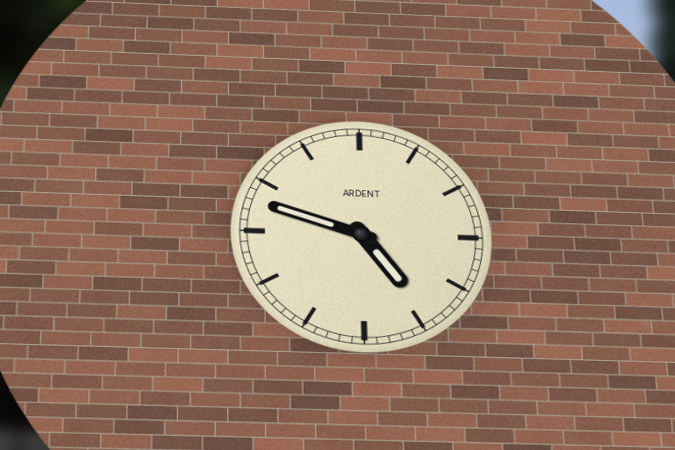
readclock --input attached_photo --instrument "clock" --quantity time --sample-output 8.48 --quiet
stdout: 4.48
